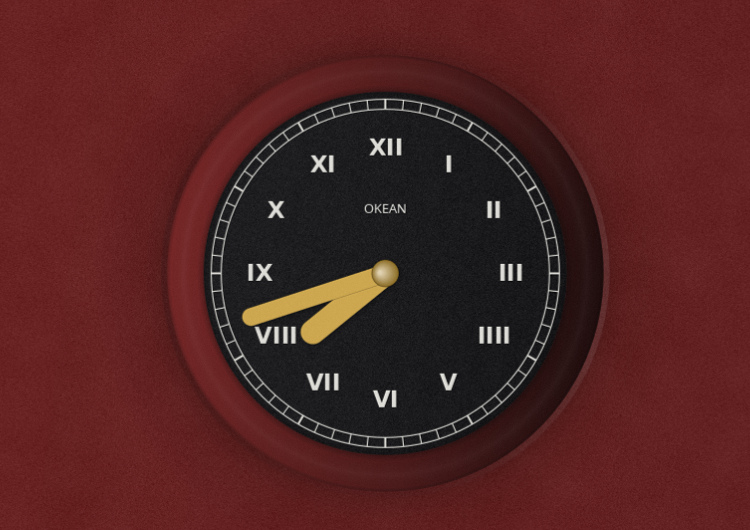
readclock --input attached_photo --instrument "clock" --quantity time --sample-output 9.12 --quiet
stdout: 7.42
